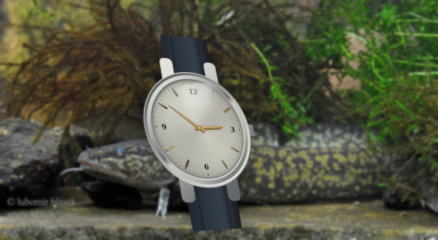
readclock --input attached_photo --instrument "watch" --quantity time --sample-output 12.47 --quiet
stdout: 2.51
